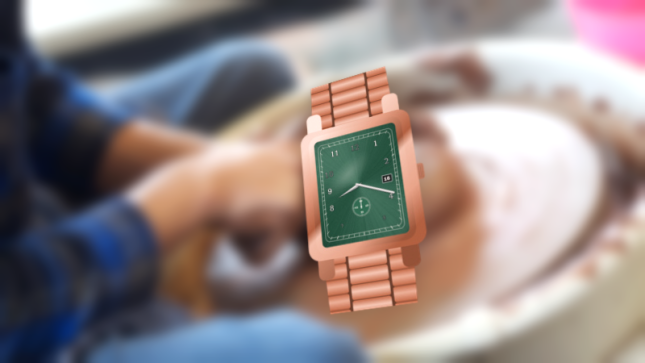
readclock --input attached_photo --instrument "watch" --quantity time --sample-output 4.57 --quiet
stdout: 8.19
